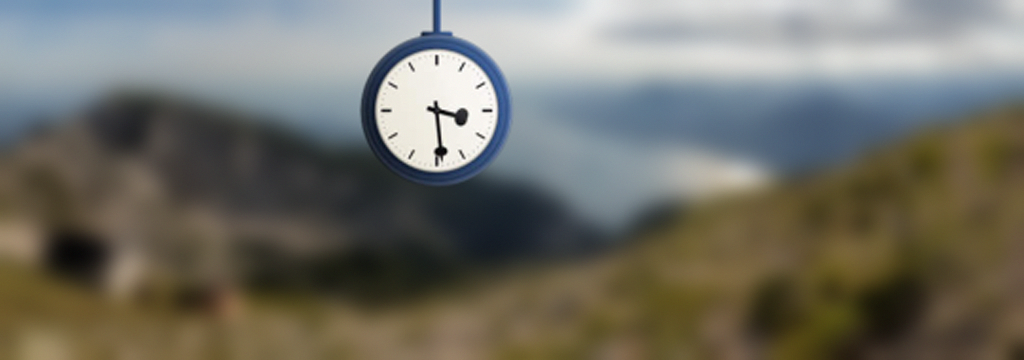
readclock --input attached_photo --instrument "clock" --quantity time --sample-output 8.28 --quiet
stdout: 3.29
